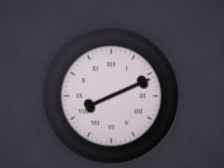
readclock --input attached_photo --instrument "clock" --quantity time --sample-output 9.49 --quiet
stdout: 8.11
